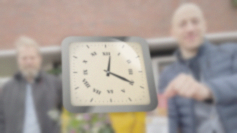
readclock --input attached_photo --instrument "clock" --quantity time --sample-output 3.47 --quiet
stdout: 12.20
